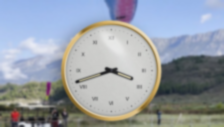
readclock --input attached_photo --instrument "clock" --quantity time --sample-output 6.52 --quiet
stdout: 3.42
